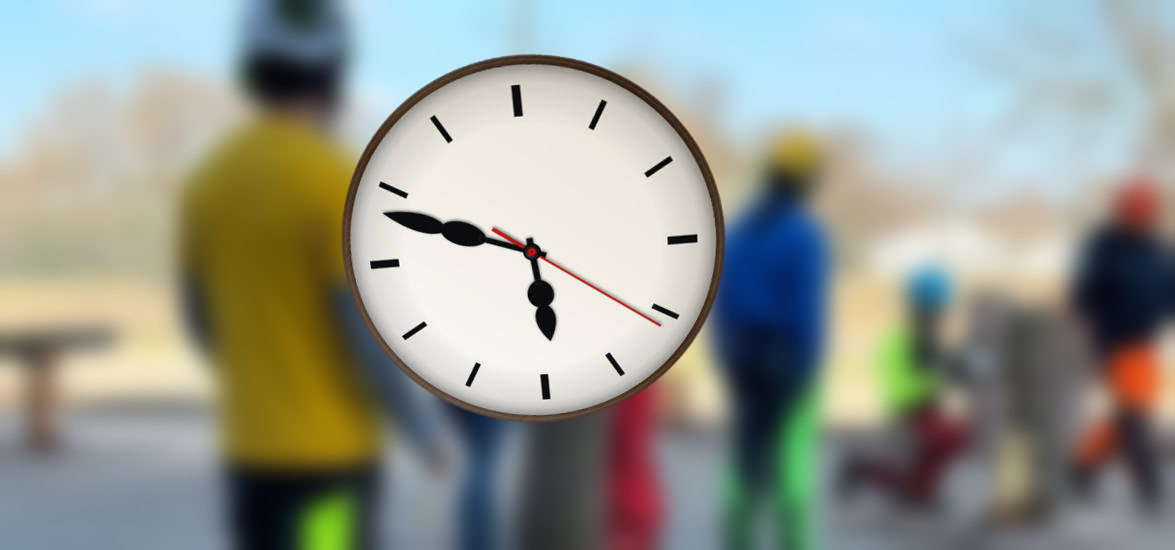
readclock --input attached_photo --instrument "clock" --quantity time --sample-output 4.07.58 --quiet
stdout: 5.48.21
